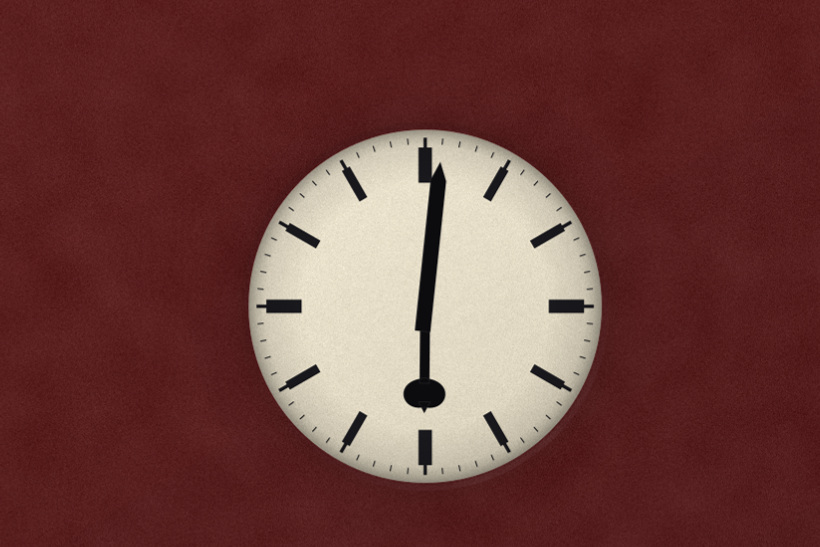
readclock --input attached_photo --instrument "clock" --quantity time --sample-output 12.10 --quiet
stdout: 6.01
